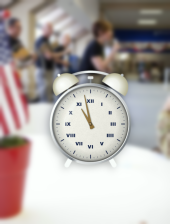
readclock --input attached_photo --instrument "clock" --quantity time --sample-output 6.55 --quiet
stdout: 10.58
